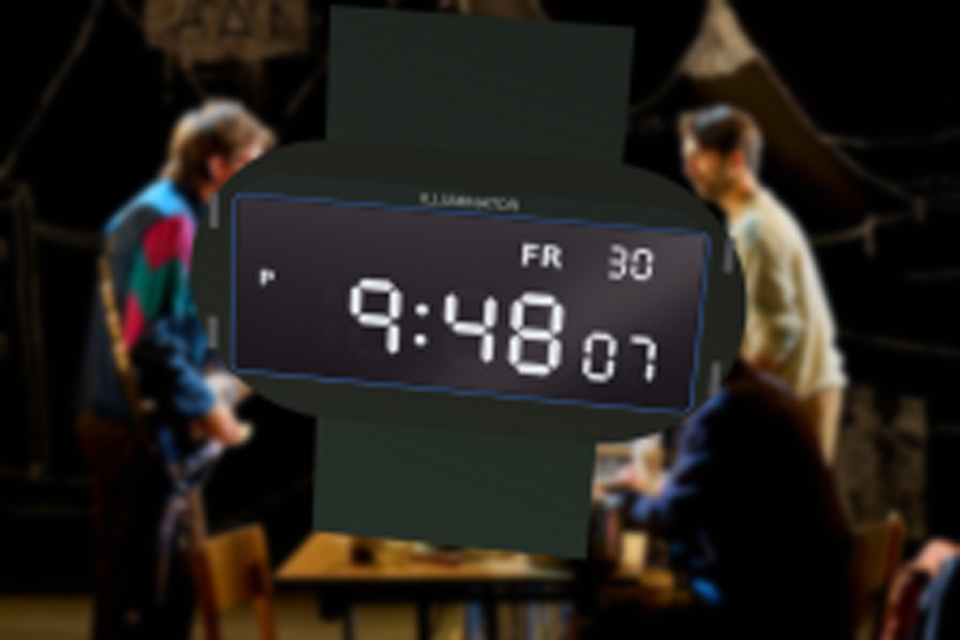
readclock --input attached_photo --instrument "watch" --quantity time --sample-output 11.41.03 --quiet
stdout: 9.48.07
